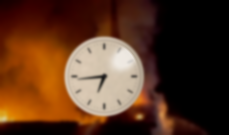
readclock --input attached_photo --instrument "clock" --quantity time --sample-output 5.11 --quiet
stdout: 6.44
